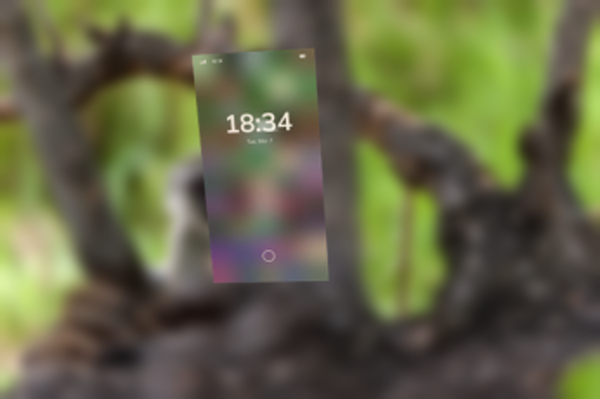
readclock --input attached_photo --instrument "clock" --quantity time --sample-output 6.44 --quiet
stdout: 18.34
